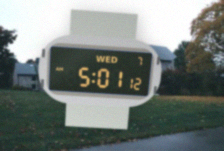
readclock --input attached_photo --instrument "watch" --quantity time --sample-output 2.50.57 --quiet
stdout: 5.01.12
